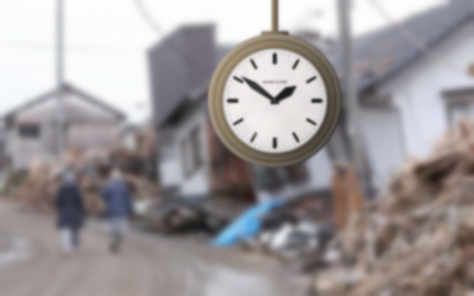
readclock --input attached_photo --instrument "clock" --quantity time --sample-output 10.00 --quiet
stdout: 1.51
